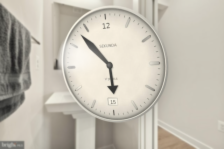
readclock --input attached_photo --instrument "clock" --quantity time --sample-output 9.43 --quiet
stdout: 5.53
